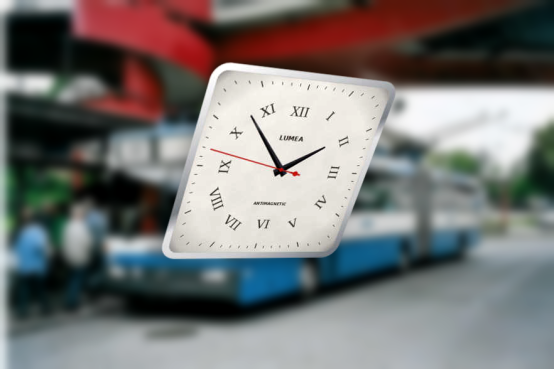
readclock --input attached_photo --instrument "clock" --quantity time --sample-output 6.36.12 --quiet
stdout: 1.52.47
